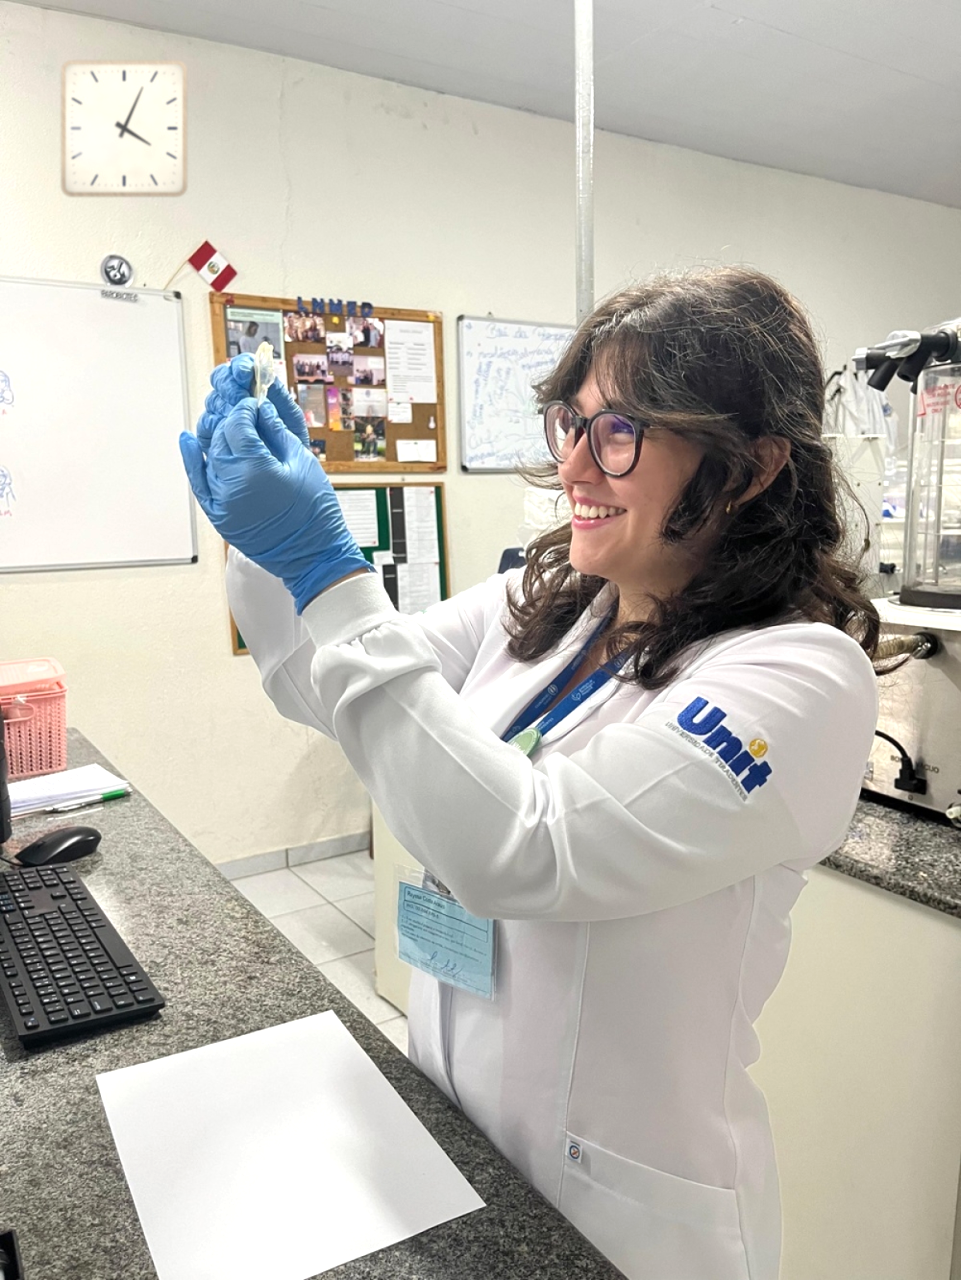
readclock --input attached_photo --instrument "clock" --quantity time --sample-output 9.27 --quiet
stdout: 4.04
